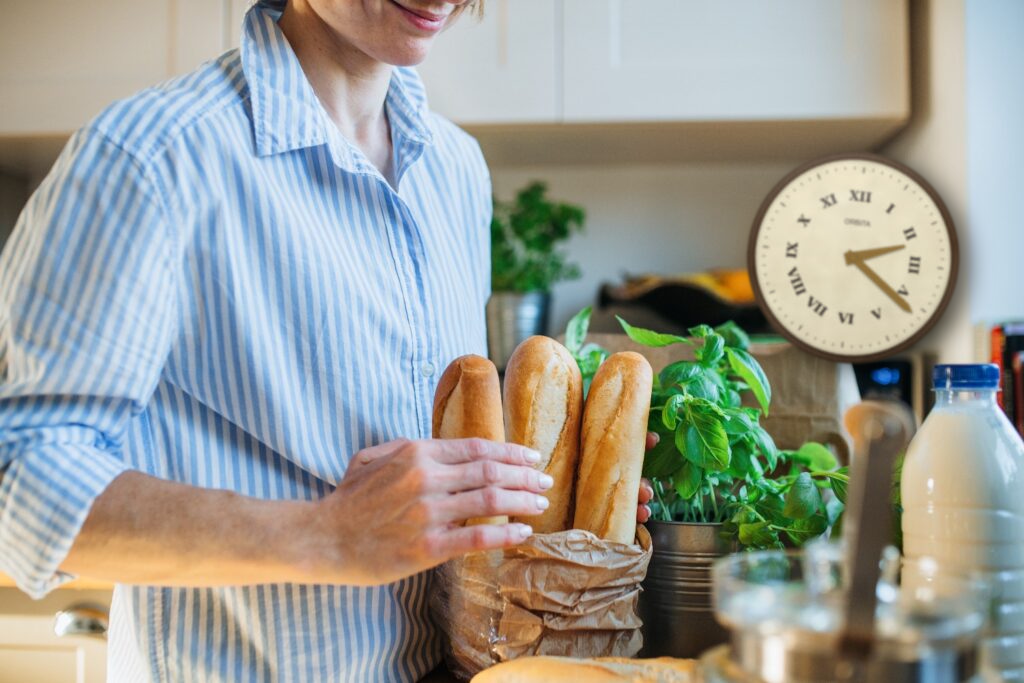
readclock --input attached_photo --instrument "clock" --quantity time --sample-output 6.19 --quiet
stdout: 2.21
